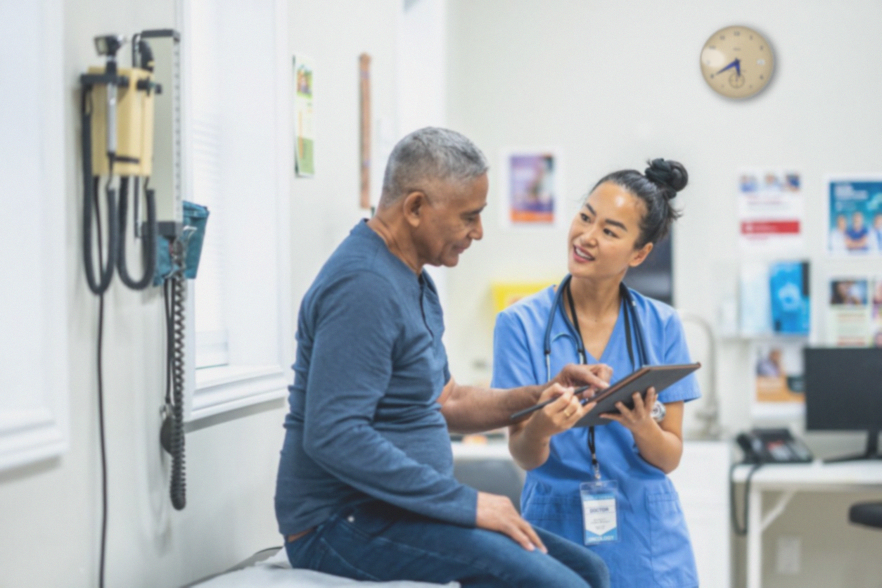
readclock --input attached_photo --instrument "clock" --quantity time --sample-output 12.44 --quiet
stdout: 5.40
